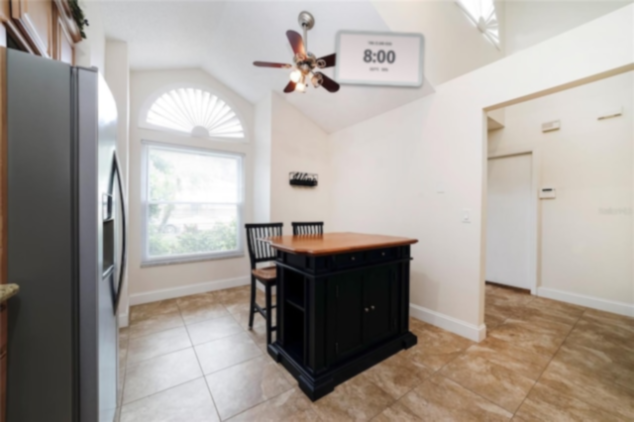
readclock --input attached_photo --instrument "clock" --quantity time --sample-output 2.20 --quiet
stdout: 8.00
